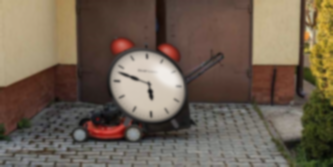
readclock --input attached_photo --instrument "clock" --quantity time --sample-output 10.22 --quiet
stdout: 5.48
